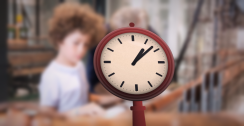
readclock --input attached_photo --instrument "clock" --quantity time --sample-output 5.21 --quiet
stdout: 1.08
